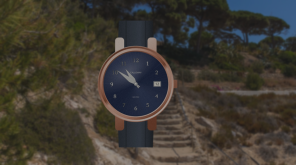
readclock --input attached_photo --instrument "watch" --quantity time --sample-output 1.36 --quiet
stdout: 10.51
